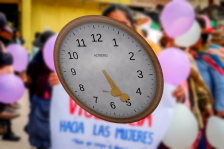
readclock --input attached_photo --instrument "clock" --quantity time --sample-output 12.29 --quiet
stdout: 5.25
